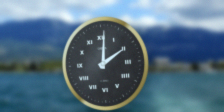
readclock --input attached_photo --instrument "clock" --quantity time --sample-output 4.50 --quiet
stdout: 2.01
